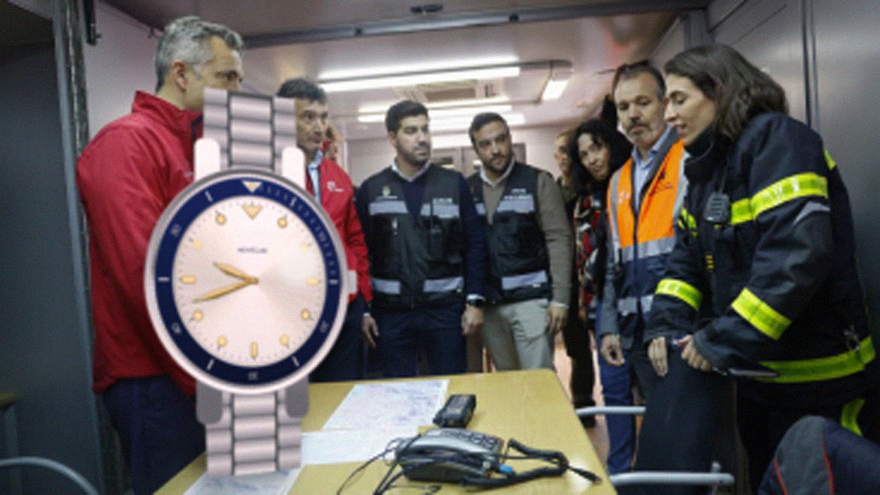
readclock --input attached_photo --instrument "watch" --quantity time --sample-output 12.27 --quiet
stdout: 9.42
